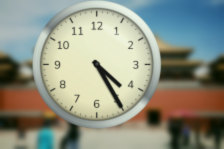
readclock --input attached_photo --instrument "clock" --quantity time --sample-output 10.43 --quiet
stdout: 4.25
